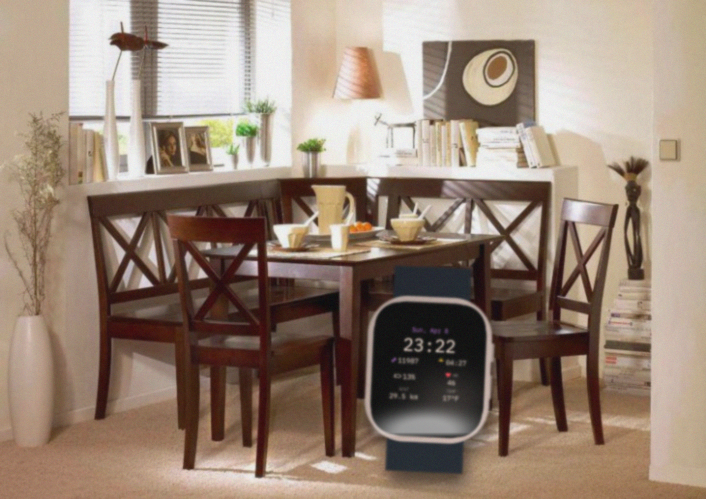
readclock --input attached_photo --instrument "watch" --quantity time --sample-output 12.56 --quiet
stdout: 23.22
